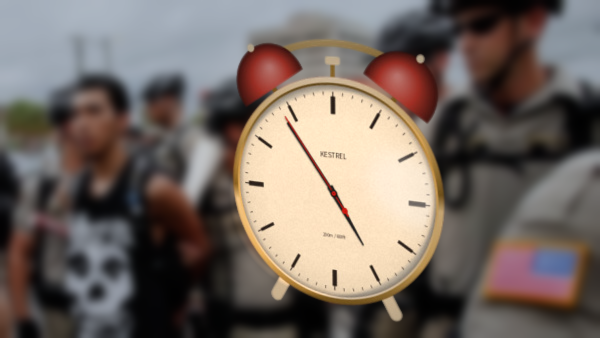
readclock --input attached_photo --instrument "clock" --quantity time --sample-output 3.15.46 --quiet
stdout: 4.53.54
